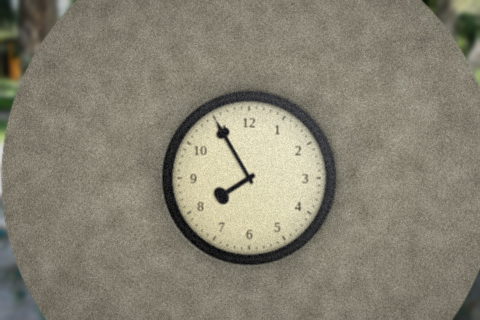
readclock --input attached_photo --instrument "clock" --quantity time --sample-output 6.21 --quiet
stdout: 7.55
